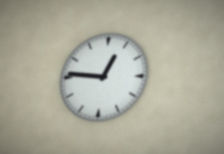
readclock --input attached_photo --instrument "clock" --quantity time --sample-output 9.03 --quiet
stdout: 12.46
